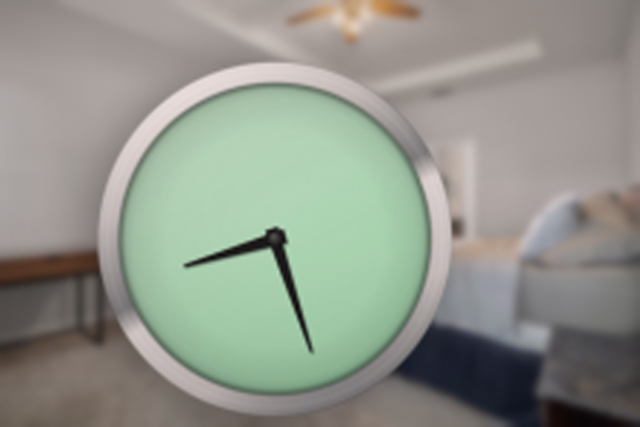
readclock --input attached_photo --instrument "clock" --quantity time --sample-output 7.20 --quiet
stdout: 8.27
